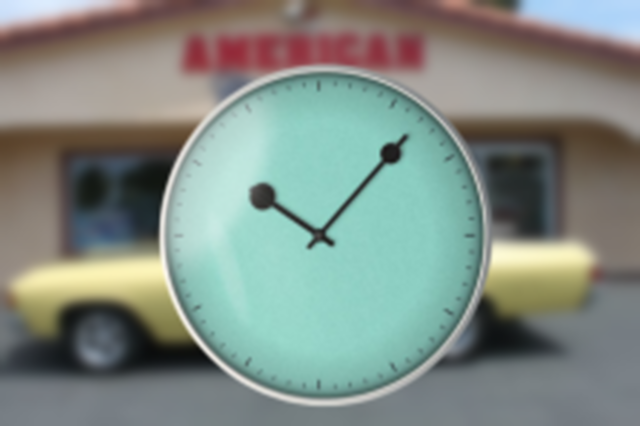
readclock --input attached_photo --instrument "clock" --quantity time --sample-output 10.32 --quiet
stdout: 10.07
